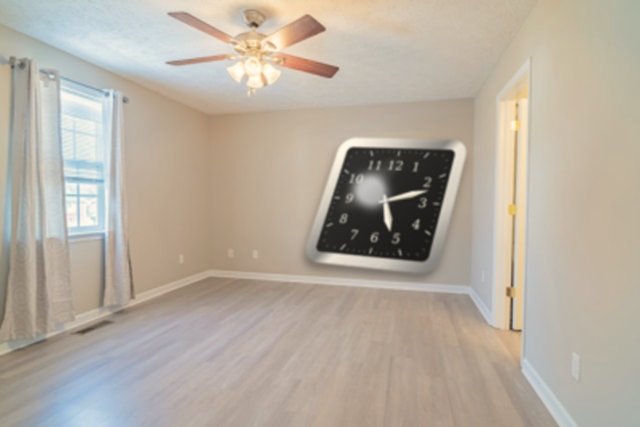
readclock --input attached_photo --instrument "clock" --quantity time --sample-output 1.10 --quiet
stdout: 5.12
